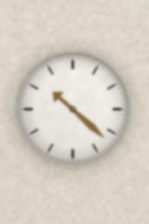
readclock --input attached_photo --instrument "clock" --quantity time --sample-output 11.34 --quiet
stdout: 10.22
